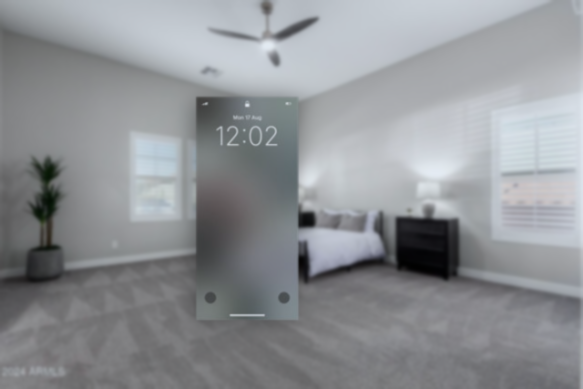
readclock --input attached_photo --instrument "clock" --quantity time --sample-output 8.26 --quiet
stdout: 12.02
